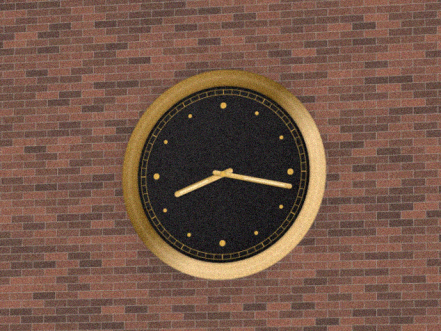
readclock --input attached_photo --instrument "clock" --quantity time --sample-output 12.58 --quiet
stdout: 8.17
